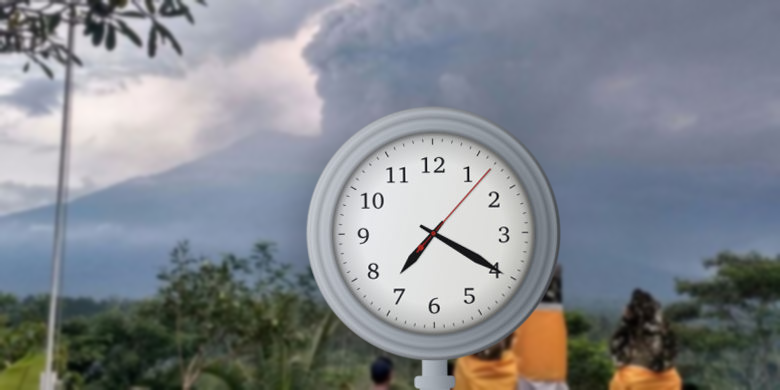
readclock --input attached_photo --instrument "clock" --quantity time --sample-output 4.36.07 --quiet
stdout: 7.20.07
